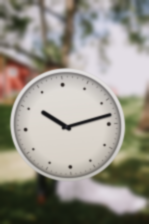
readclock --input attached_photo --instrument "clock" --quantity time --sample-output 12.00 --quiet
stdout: 10.13
